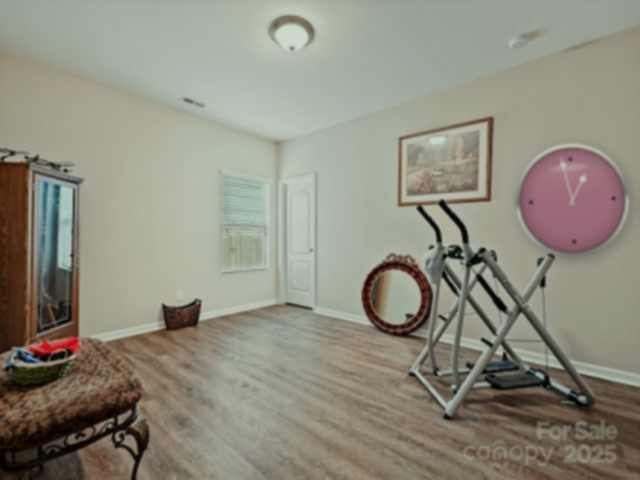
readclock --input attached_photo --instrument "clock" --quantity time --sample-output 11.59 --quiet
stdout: 12.58
